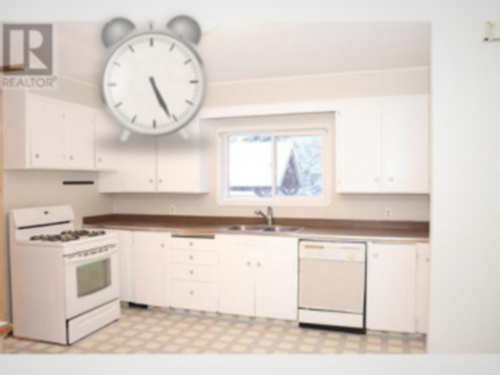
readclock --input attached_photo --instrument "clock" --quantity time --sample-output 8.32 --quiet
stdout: 5.26
